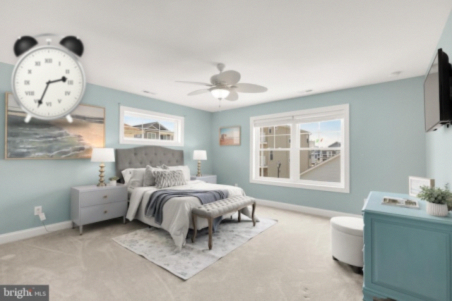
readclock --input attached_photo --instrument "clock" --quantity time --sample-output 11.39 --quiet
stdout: 2.34
